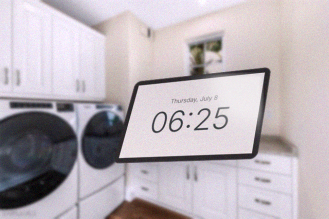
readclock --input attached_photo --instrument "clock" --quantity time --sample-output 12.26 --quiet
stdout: 6.25
